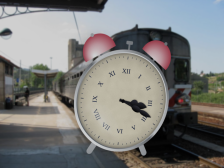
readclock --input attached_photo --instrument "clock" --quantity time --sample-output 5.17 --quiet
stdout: 3.19
